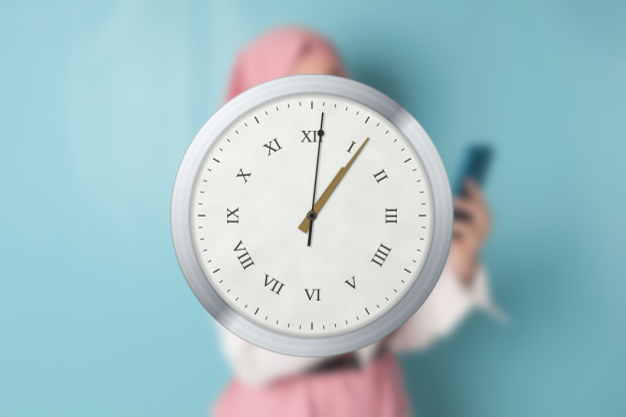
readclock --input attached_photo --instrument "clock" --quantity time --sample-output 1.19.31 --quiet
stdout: 1.06.01
